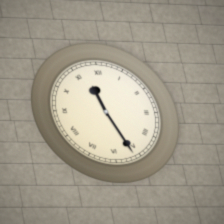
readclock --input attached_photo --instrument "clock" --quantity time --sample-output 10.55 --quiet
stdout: 11.26
